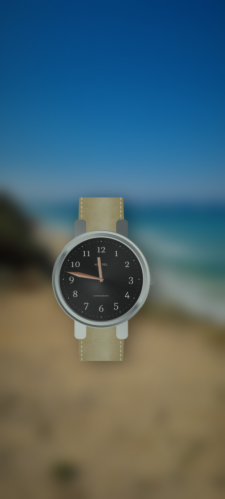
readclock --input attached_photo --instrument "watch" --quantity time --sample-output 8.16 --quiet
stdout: 11.47
